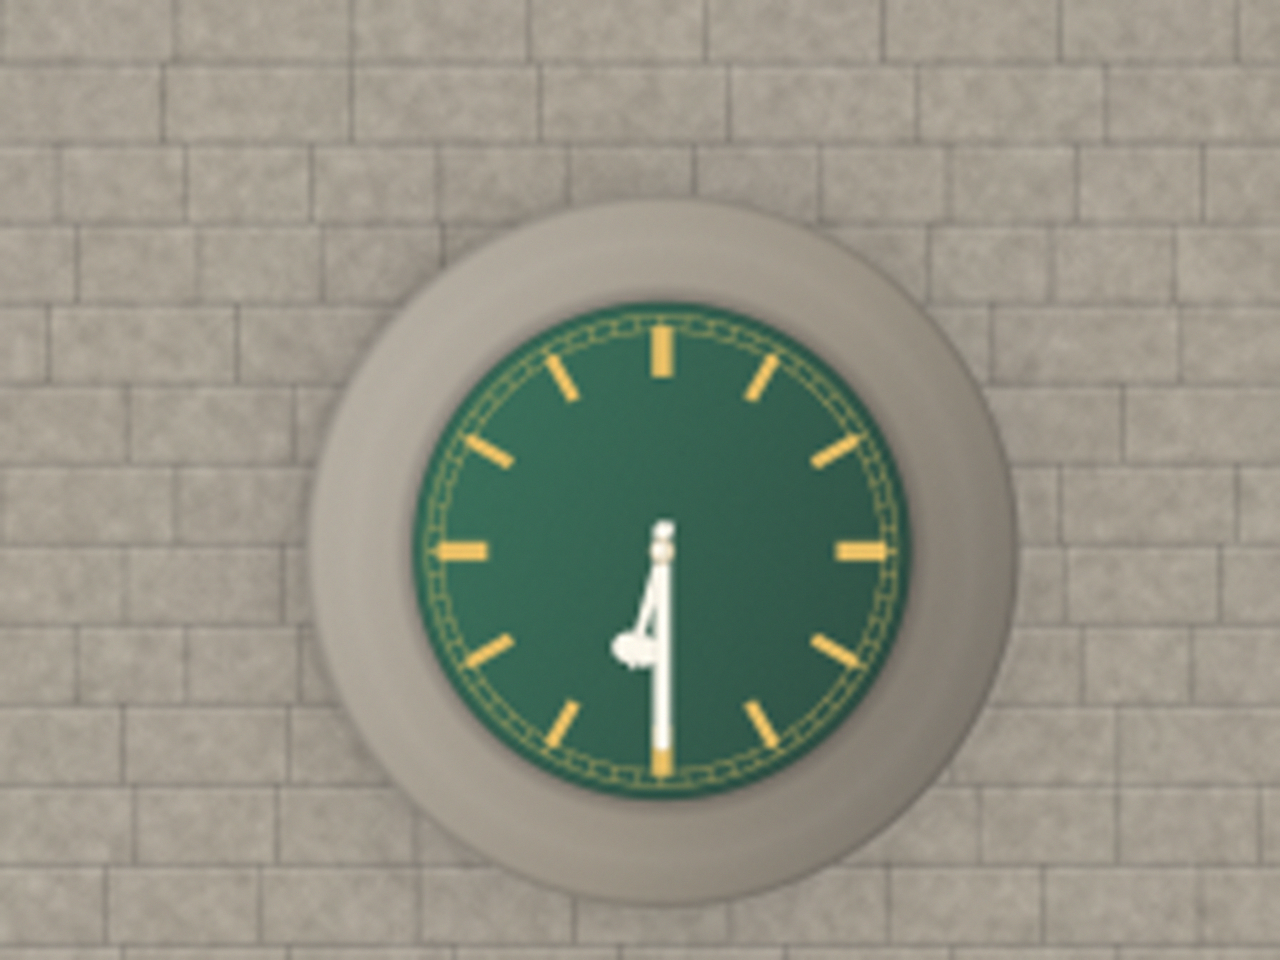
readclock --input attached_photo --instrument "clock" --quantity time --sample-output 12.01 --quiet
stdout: 6.30
